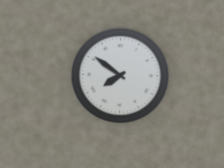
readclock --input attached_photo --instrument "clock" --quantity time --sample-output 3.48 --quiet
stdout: 7.51
